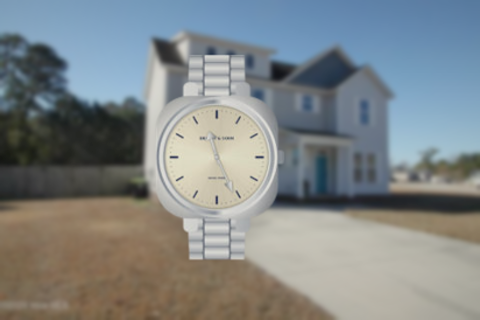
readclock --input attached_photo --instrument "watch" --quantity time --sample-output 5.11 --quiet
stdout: 11.26
